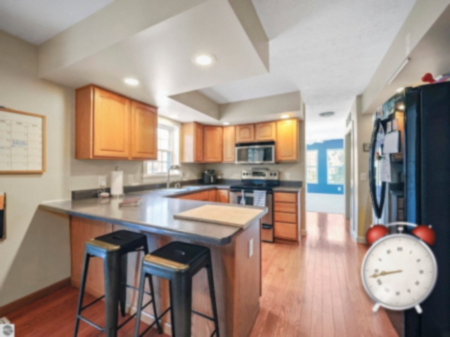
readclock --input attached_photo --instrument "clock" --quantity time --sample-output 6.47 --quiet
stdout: 8.43
